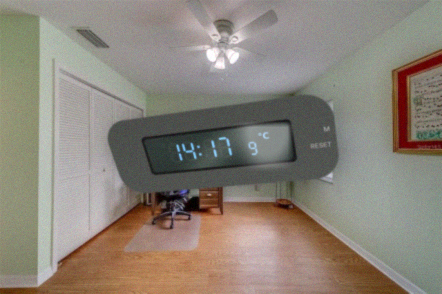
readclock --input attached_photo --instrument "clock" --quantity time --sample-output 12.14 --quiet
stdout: 14.17
